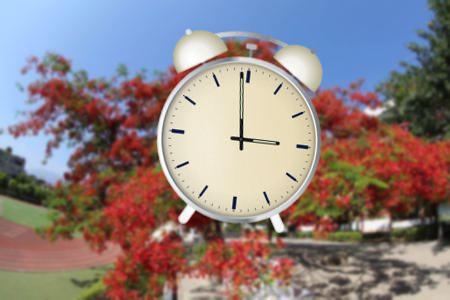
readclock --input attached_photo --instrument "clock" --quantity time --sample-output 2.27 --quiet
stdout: 2.59
